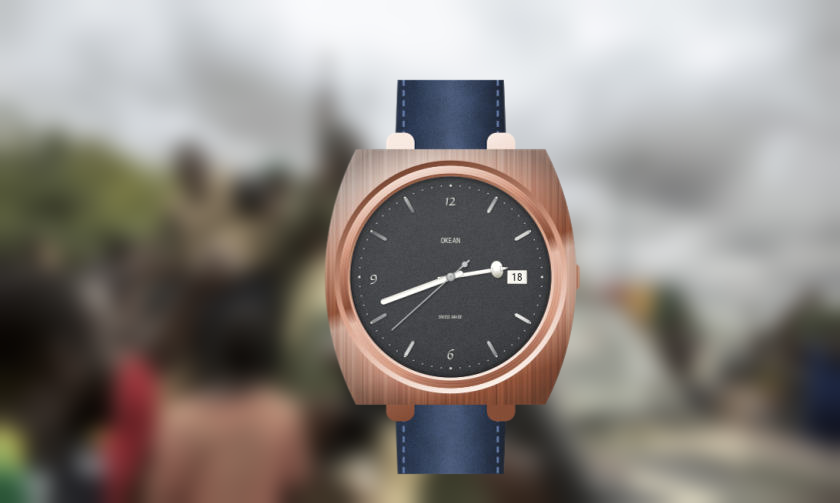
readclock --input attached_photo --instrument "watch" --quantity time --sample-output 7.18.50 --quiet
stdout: 2.41.38
